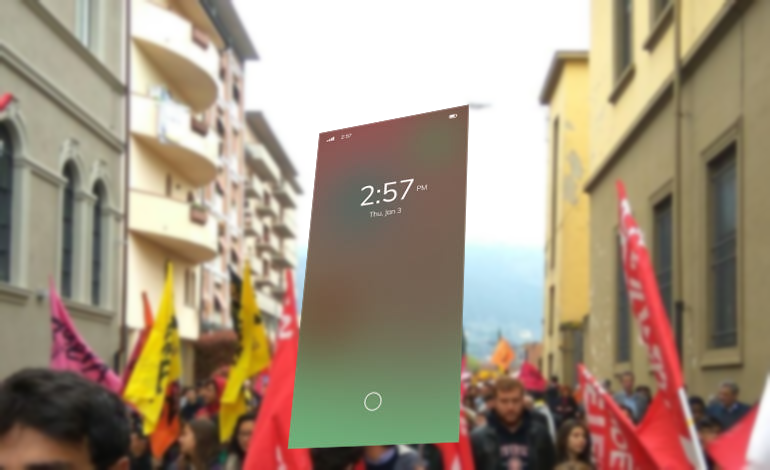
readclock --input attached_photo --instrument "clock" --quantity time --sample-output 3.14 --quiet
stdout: 2.57
